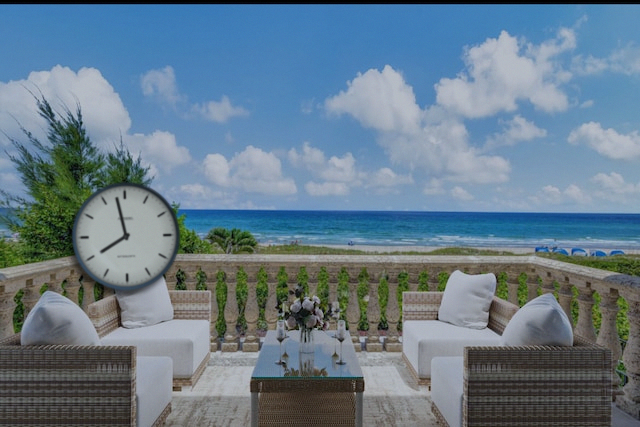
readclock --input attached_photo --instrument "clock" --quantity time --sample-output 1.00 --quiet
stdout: 7.58
